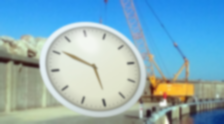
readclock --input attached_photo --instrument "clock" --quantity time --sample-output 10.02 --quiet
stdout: 5.51
